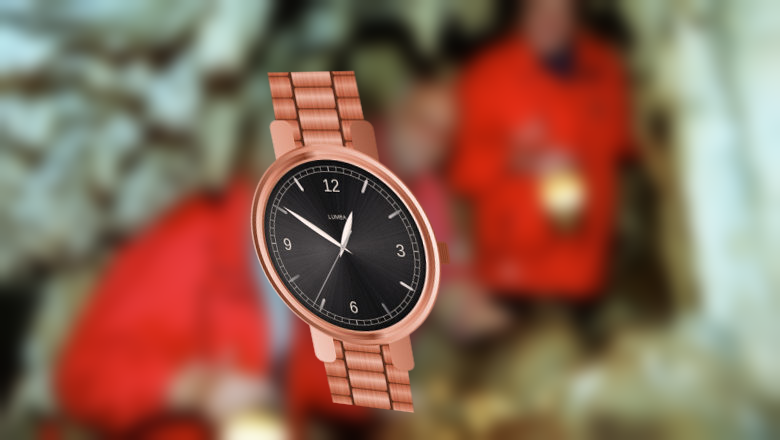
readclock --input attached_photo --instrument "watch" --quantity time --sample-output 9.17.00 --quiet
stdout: 12.50.36
